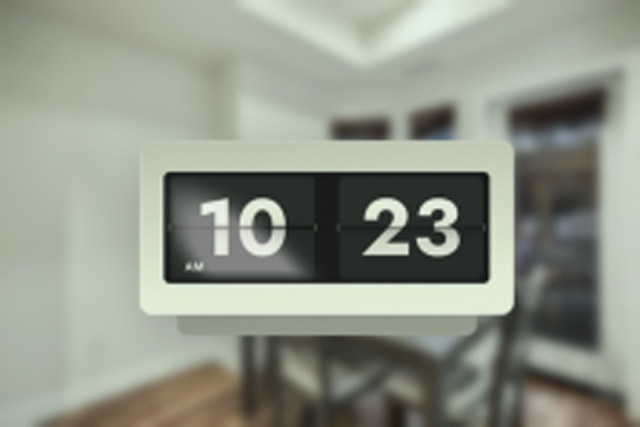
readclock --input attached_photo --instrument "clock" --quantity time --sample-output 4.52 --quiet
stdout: 10.23
